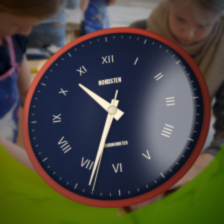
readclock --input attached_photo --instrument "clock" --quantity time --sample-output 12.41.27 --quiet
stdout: 10.33.33
